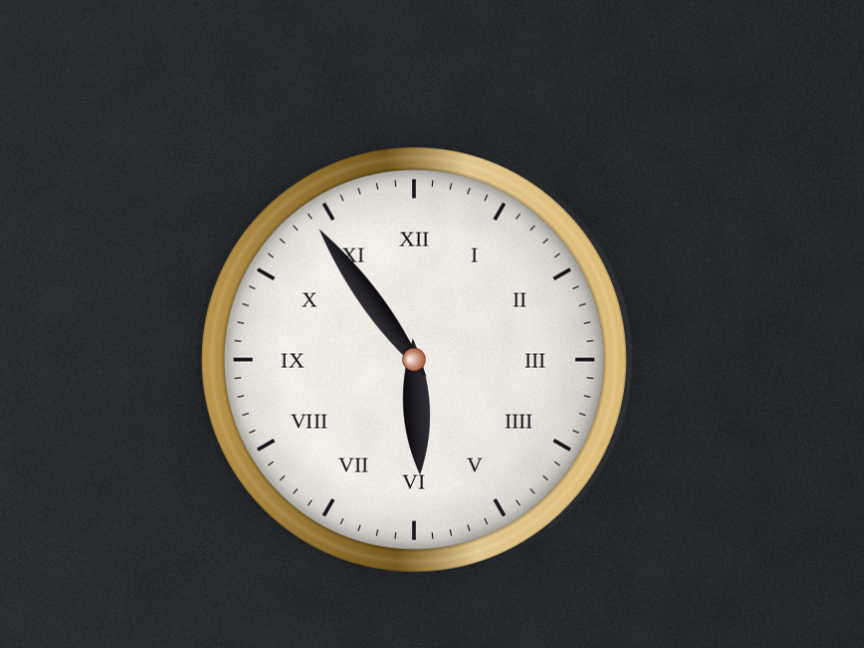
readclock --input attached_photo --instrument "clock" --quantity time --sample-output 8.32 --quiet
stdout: 5.54
